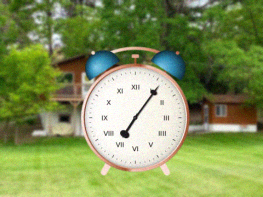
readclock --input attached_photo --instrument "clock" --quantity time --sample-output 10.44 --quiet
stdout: 7.06
